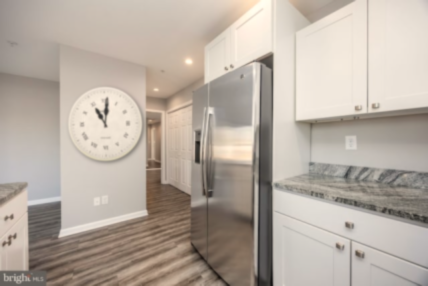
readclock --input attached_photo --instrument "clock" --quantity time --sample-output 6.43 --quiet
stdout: 11.01
